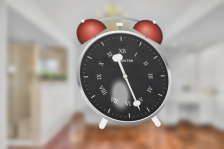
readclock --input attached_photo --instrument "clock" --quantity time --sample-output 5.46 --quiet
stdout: 11.27
